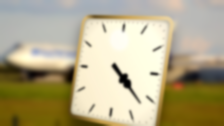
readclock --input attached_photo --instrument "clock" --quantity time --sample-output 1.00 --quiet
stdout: 4.22
